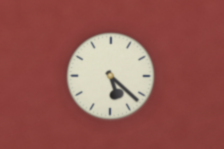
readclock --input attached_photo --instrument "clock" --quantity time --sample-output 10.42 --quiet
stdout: 5.22
